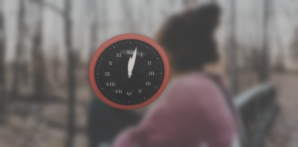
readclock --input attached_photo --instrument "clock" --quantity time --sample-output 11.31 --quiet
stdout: 12.02
